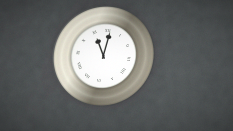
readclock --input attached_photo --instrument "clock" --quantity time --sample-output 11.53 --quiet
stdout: 11.01
